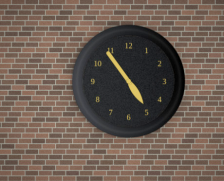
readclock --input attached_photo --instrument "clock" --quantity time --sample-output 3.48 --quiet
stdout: 4.54
